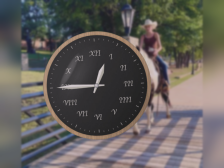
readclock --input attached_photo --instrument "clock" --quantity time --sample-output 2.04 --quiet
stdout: 12.45
